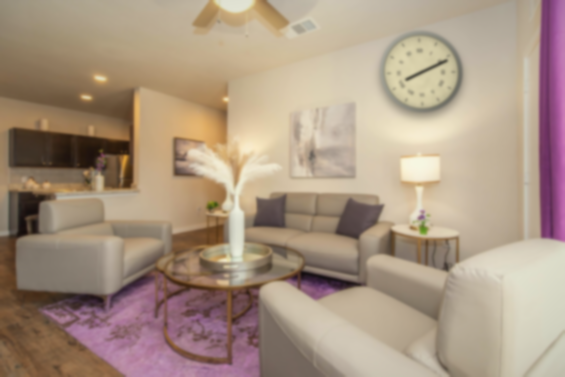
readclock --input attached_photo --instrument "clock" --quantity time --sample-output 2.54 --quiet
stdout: 8.11
